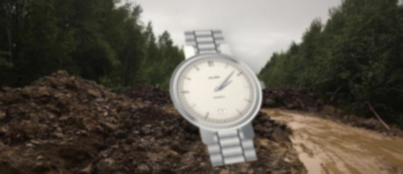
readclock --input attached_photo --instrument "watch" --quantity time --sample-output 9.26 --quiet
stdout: 2.08
